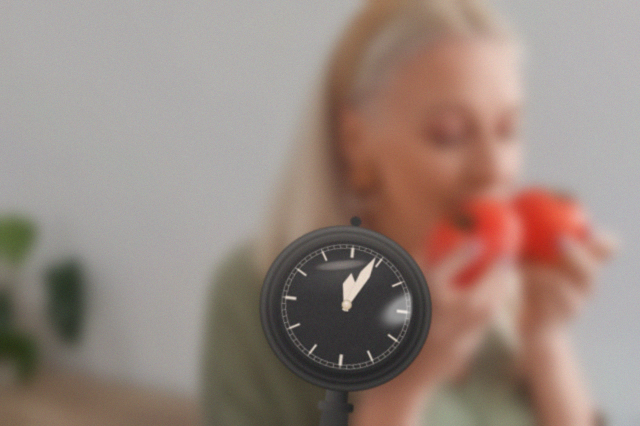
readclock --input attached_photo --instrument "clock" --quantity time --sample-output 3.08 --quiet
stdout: 12.04
